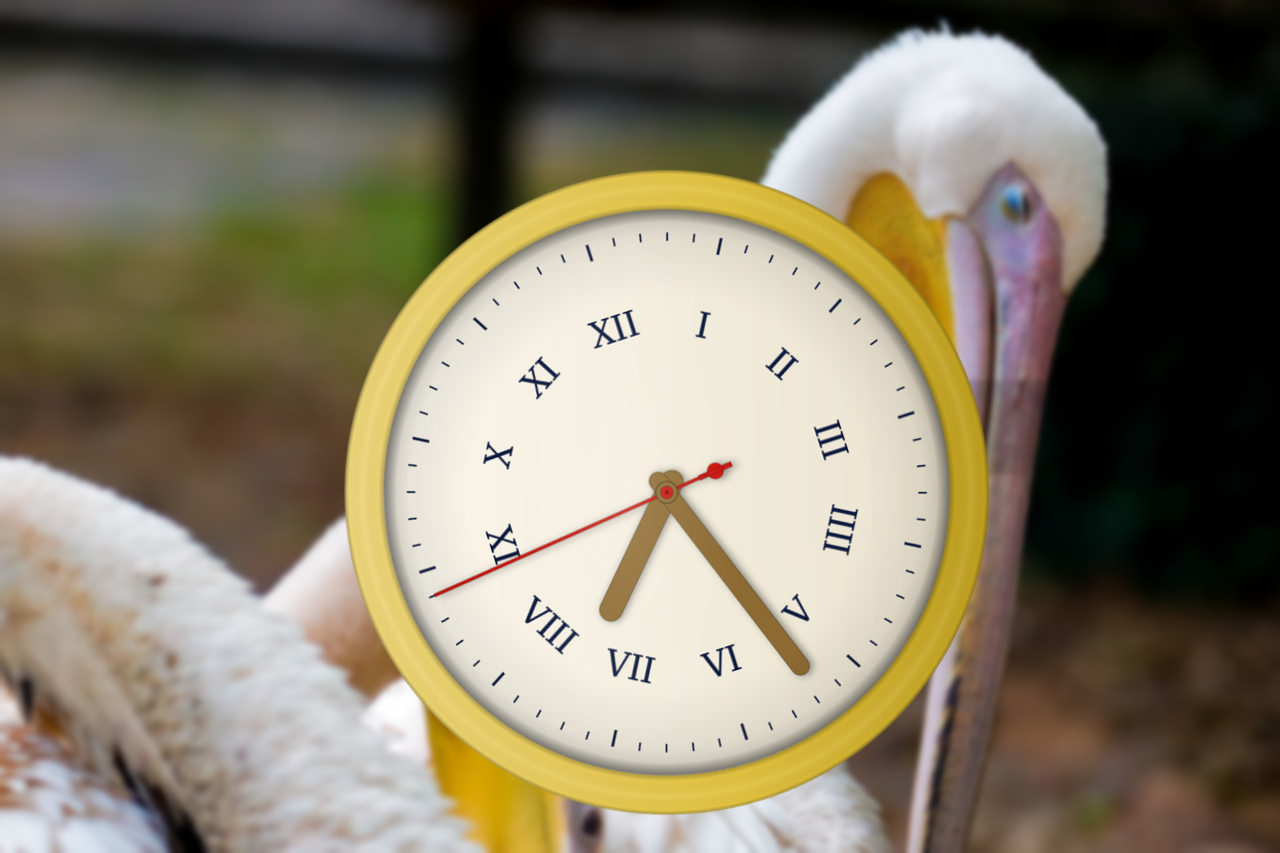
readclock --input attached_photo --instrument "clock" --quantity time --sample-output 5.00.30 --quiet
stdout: 7.26.44
